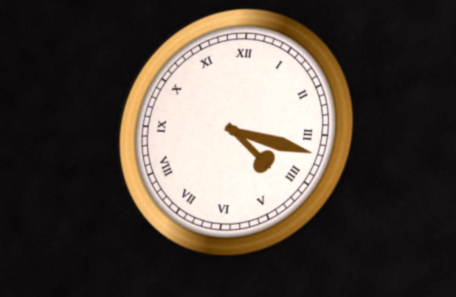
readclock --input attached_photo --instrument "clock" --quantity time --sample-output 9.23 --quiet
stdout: 4.17
